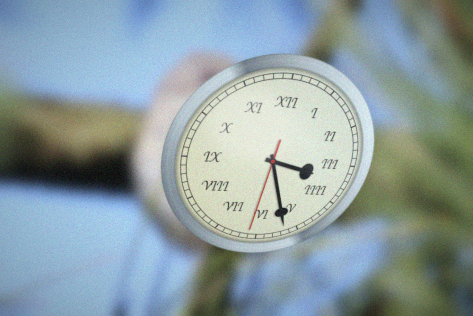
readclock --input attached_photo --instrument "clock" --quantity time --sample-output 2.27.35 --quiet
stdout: 3.26.31
